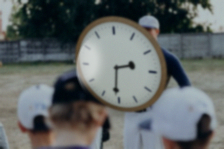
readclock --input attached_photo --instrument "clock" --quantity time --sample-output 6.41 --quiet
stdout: 2.31
